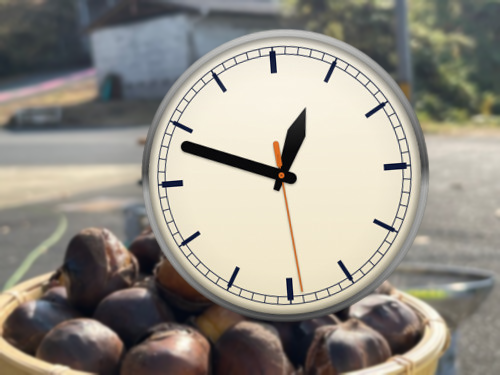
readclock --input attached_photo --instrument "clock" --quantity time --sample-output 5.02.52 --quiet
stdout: 12.48.29
